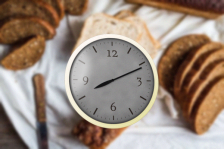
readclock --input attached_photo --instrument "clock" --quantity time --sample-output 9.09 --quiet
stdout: 8.11
